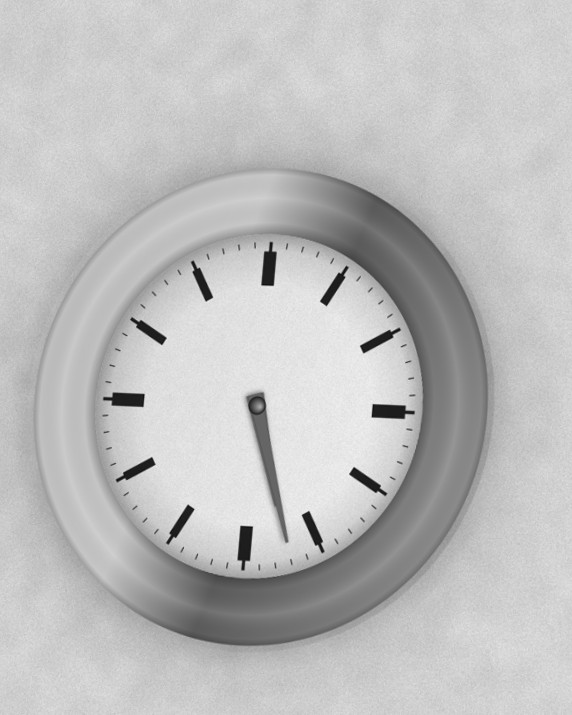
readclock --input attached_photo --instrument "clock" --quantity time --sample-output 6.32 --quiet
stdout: 5.27
